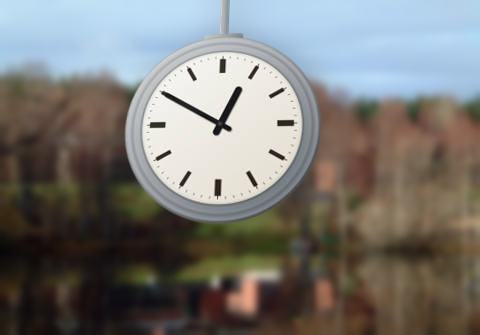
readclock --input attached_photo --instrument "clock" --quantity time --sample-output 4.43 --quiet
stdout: 12.50
